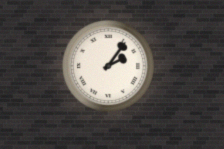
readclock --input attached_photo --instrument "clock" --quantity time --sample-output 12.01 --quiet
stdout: 2.06
